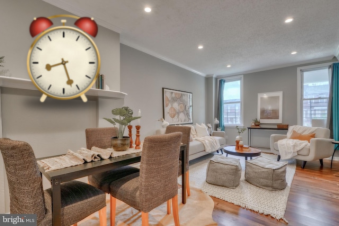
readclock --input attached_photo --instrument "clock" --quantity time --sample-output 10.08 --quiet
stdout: 8.27
